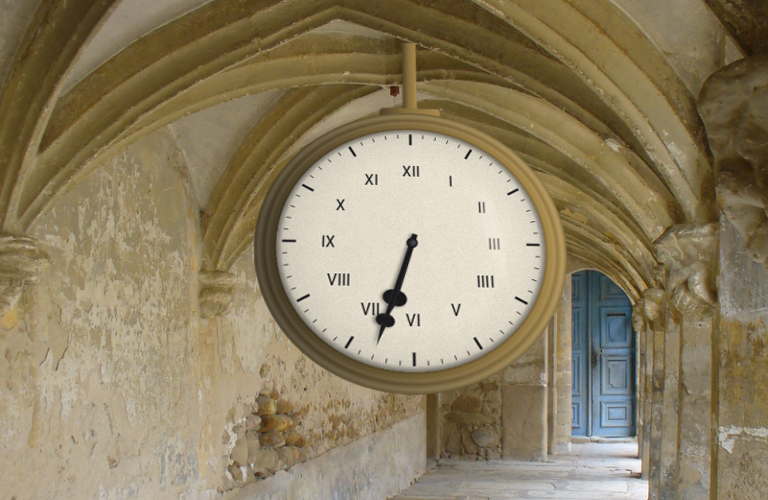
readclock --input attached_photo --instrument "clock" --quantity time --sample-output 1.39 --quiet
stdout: 6.33
